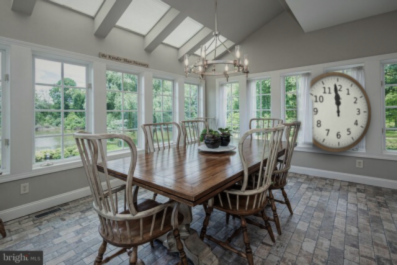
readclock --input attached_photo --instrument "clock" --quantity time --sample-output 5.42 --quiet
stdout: 11.59
